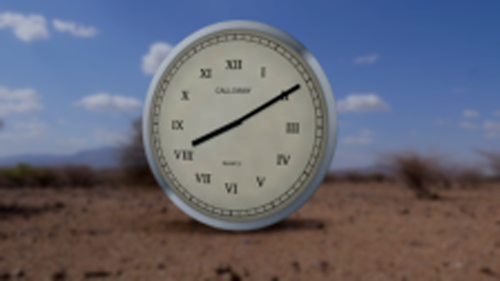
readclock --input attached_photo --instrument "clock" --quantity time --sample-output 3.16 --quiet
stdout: 8.10
